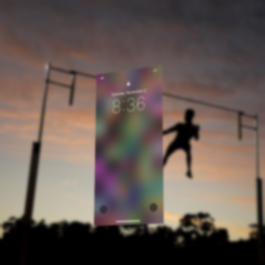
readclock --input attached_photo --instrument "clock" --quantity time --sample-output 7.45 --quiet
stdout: 8.36
